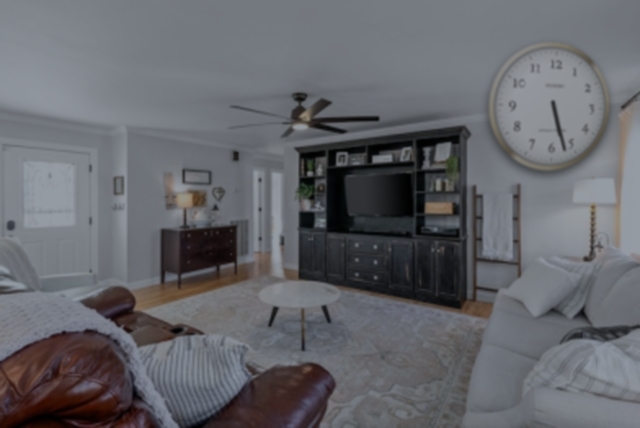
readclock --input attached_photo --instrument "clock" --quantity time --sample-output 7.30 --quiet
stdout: 5.27
